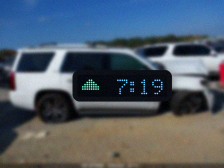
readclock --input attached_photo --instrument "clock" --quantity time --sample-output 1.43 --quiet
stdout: 7.19
